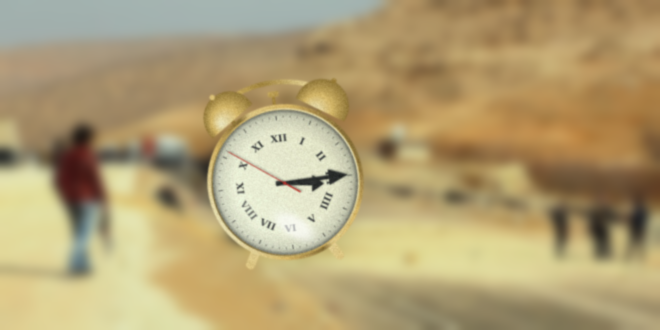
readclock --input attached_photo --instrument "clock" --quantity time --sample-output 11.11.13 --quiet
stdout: 3.14.51
